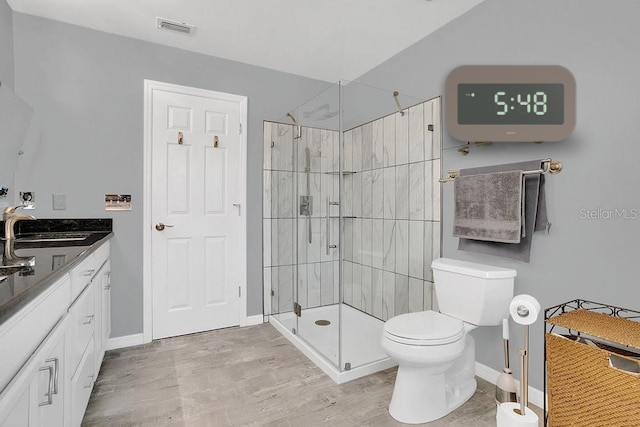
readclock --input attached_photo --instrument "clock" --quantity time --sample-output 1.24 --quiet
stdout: 5.48
